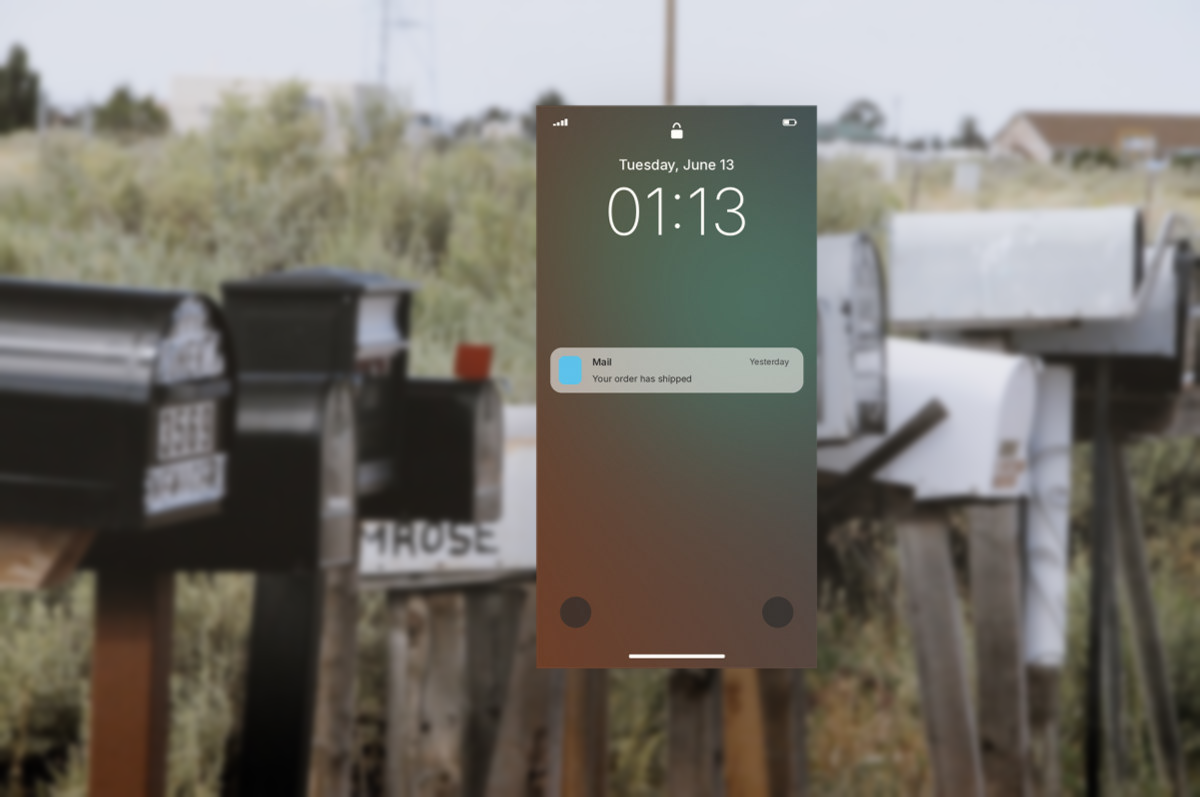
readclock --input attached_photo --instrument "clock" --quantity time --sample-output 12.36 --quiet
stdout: 1.13
